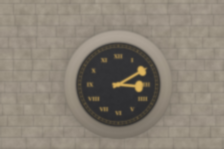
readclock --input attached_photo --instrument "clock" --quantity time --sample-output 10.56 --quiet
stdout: 3.10
